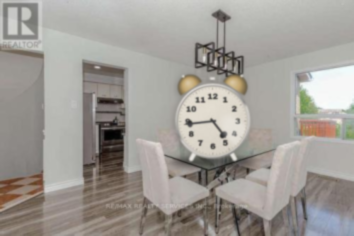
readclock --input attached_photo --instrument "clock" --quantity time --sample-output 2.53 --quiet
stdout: 4.44
